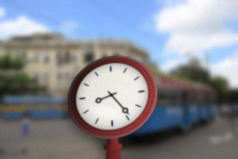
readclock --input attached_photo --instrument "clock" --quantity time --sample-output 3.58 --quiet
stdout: 8.24
